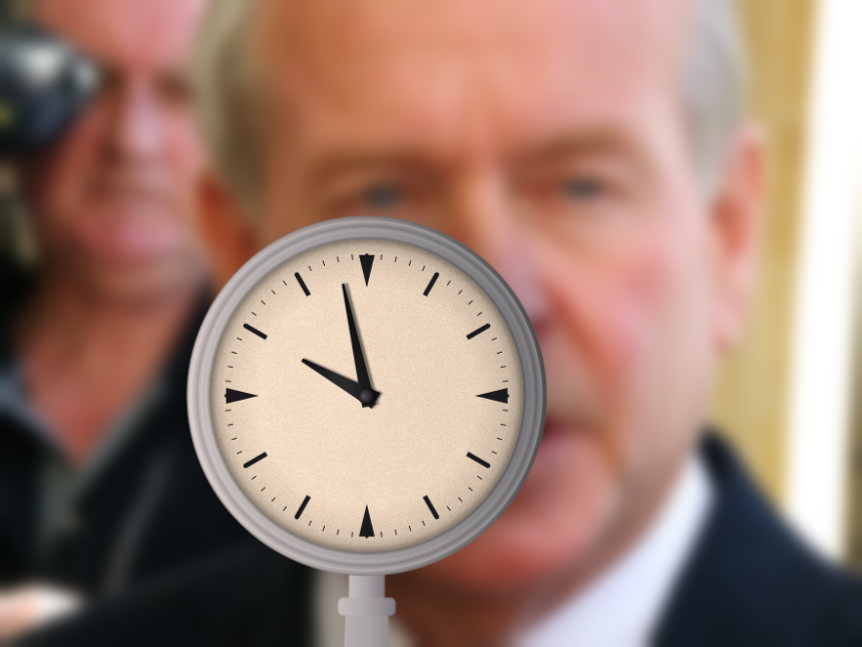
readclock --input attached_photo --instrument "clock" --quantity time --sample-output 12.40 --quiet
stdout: 9.58
